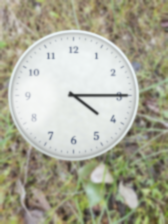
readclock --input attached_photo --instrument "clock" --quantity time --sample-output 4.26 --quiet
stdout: 4.15
